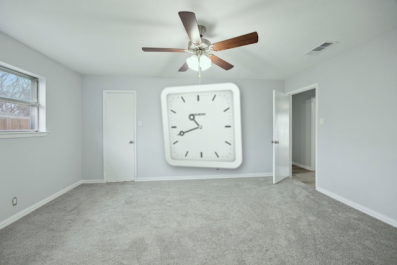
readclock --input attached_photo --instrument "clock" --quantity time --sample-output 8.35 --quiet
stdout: 10.42
